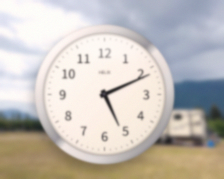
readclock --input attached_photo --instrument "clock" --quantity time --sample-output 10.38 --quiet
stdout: 5.11
